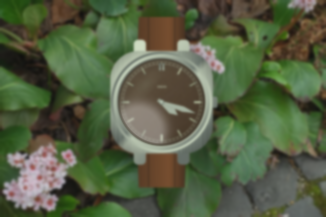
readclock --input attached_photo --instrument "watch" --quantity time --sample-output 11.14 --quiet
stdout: 4.18
